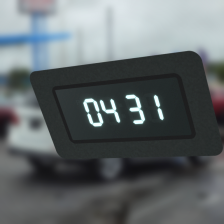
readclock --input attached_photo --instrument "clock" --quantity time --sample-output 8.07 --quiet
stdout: 4.31
